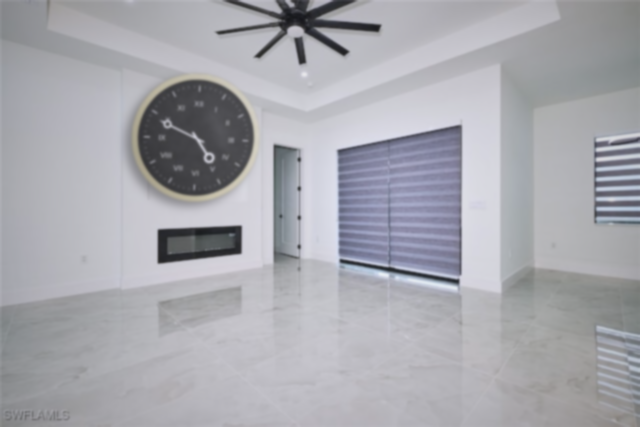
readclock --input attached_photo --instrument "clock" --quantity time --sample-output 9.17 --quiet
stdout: 4.49
